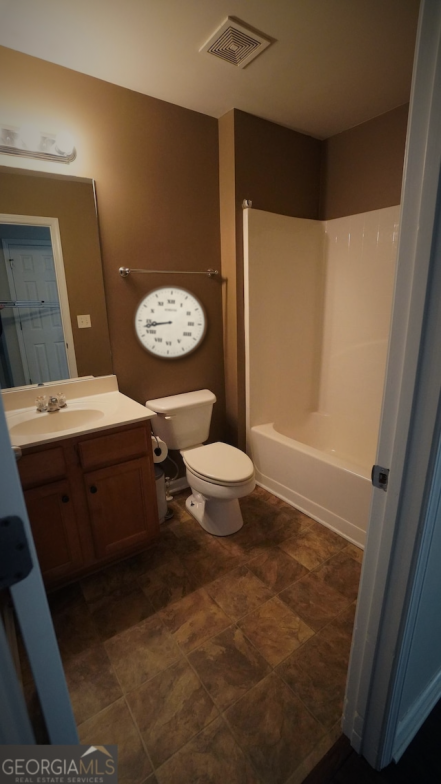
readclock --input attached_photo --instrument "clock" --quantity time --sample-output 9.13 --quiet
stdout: 8.43
